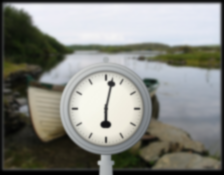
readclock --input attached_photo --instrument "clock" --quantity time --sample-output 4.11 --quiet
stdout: 6.02
